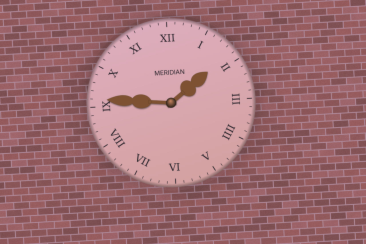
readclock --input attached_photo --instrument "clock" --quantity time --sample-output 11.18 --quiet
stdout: 1.46
